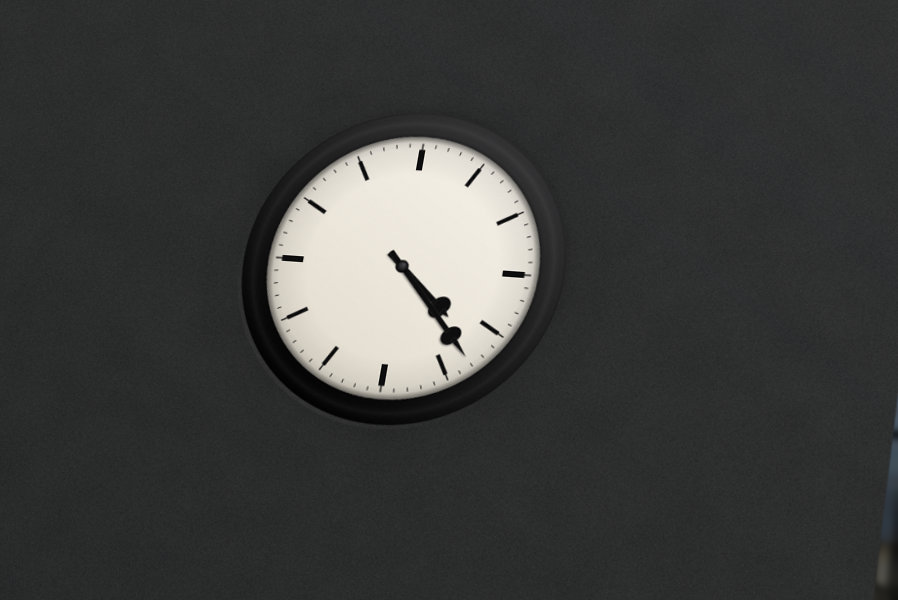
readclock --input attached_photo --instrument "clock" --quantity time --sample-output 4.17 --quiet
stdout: 4.23
